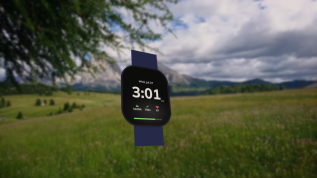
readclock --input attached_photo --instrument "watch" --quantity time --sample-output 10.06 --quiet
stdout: 3.01
